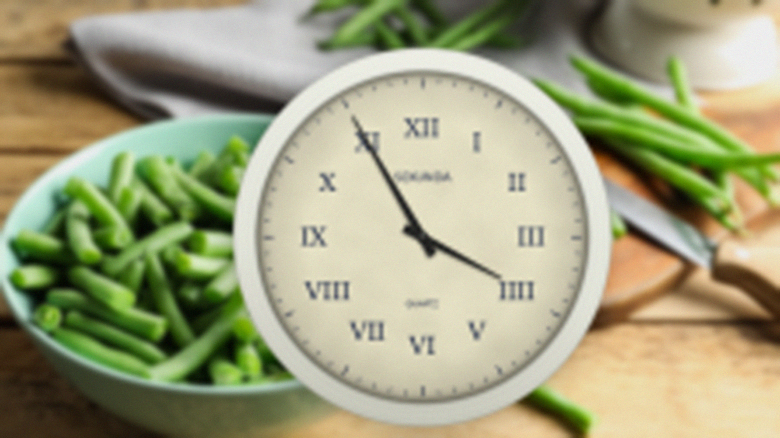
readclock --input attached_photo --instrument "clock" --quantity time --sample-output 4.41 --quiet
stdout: 3.55
